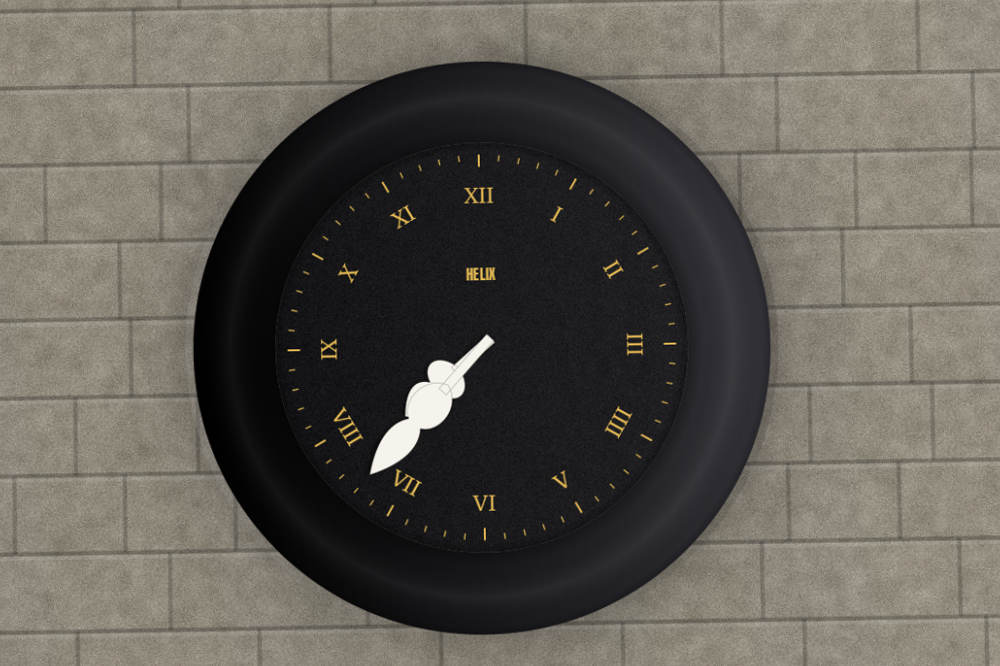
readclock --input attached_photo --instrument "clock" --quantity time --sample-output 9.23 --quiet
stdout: 7.37
